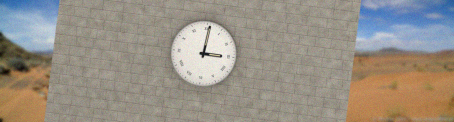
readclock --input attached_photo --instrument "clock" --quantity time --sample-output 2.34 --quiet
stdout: 3.01
